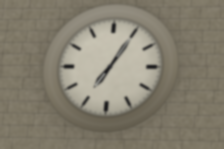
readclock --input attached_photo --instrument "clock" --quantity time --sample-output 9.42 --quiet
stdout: 7.05
